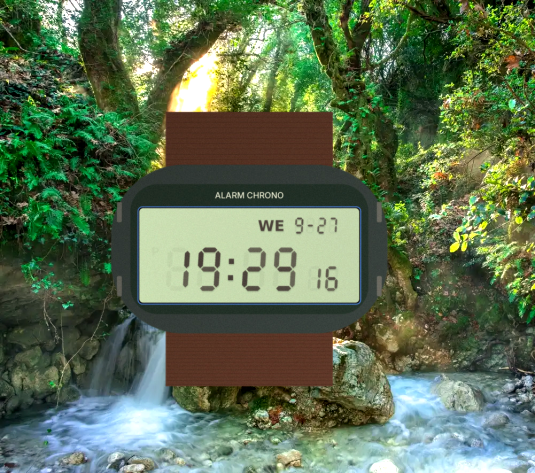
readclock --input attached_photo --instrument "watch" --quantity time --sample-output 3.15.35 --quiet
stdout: 19.29.16
